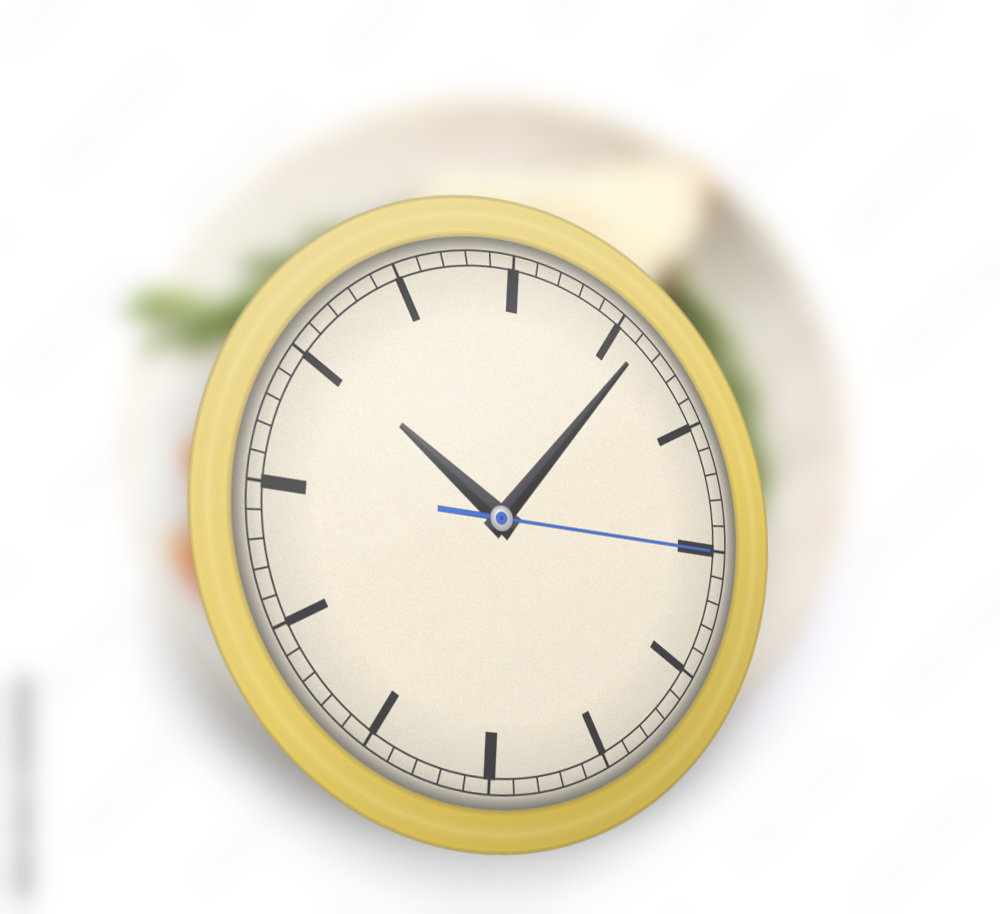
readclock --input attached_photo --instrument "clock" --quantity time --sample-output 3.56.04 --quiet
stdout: 10.06.15
